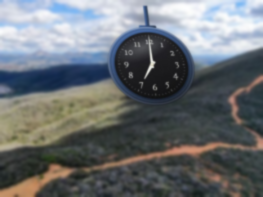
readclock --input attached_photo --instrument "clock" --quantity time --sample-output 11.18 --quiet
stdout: 7.00
